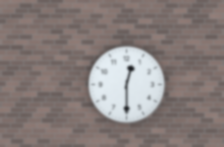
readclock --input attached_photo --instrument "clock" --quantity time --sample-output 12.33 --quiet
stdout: 12.30
